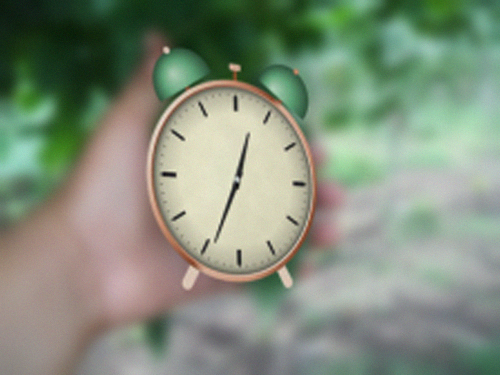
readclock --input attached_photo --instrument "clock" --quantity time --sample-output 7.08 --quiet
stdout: 12.34
